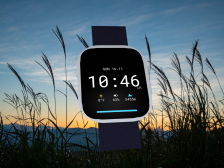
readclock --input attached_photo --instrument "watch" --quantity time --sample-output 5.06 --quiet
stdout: 10.46
